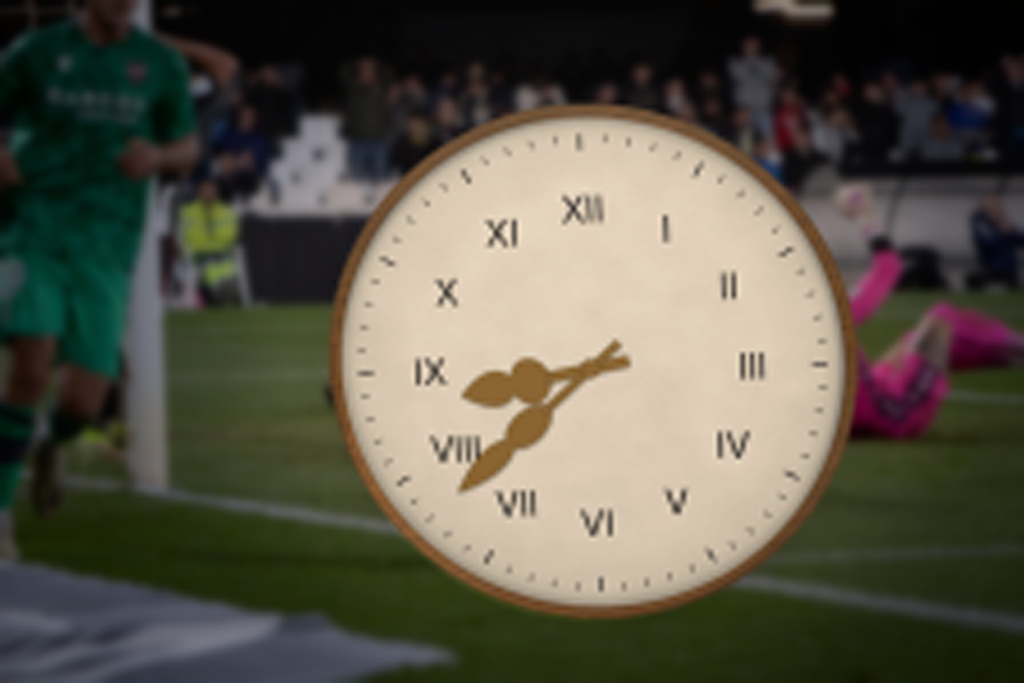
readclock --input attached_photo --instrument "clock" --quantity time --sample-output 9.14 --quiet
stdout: 8.38
